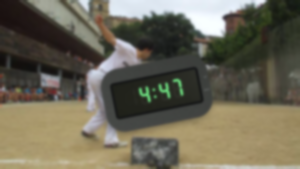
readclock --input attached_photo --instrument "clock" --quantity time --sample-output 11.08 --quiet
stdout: 4.47
